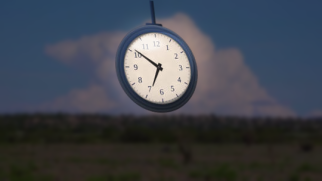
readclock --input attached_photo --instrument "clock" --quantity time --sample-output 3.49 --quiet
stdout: 6.51
